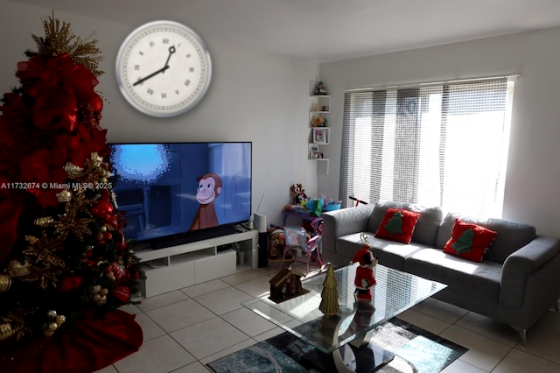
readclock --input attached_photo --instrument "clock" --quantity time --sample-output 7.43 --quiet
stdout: 12.40
